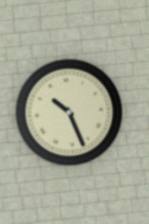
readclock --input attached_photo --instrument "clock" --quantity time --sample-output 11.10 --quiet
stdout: 10.27
